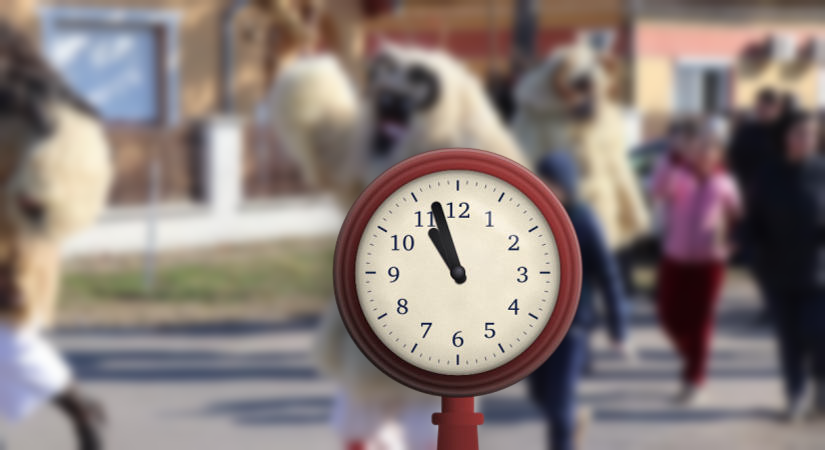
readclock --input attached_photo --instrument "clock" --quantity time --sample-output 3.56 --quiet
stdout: 10.57
